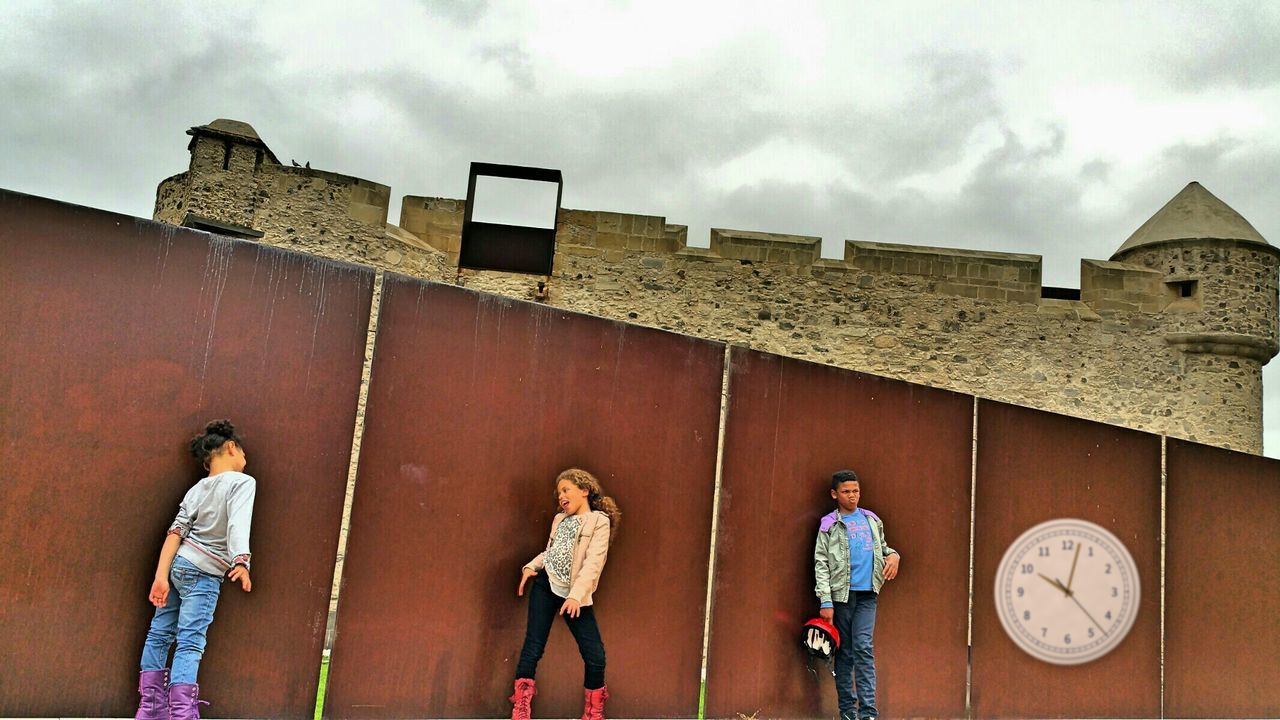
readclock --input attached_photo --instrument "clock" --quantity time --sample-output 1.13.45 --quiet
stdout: 10.02.23
